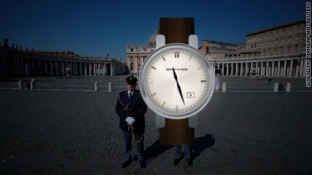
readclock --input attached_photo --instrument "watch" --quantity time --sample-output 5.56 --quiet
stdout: 11.27
